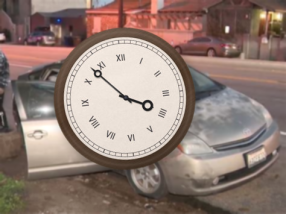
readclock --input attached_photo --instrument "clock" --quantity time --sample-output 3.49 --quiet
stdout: 3.53
